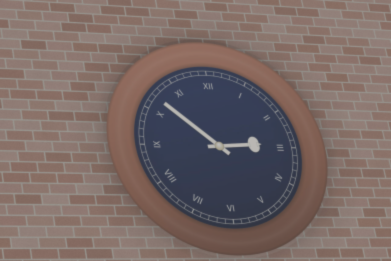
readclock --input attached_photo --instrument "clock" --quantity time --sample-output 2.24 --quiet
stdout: 2.52
